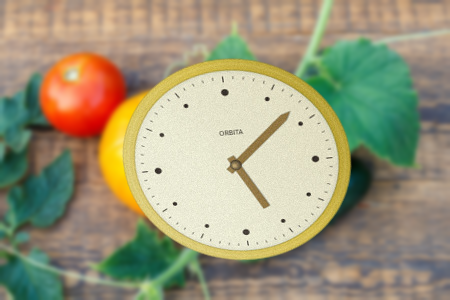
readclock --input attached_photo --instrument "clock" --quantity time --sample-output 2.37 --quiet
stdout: 5.08
